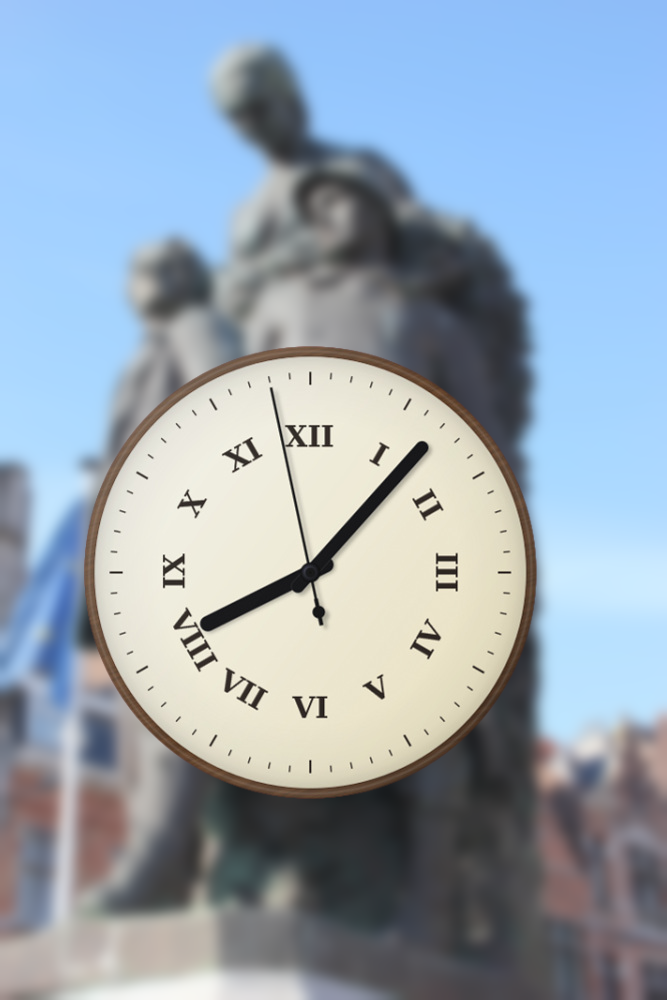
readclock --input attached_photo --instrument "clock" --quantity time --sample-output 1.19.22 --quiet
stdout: 8.06.58
